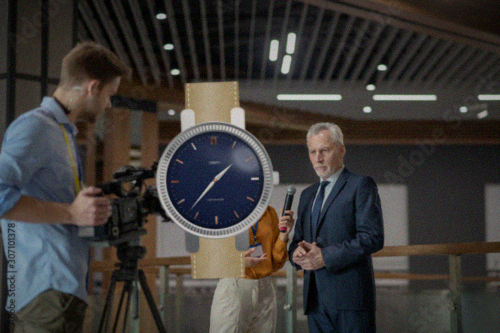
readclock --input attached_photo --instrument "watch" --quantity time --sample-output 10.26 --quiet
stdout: 1.37
